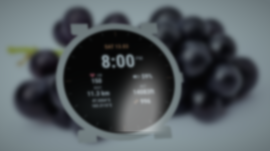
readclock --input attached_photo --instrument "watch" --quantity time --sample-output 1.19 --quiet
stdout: 8.00
